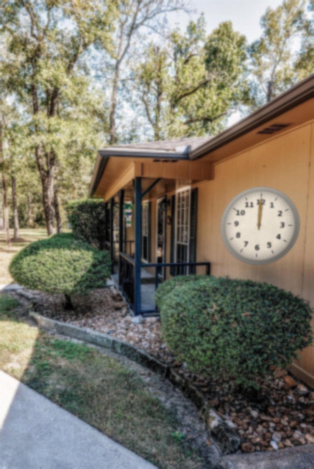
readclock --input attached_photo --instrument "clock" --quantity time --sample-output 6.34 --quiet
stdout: 12.00
